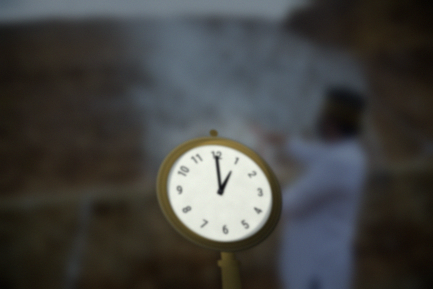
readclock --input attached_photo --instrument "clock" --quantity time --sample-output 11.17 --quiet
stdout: 1.00
